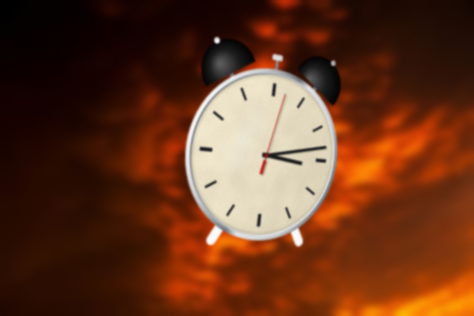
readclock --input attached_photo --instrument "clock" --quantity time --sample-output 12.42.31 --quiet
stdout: 3.13.02
